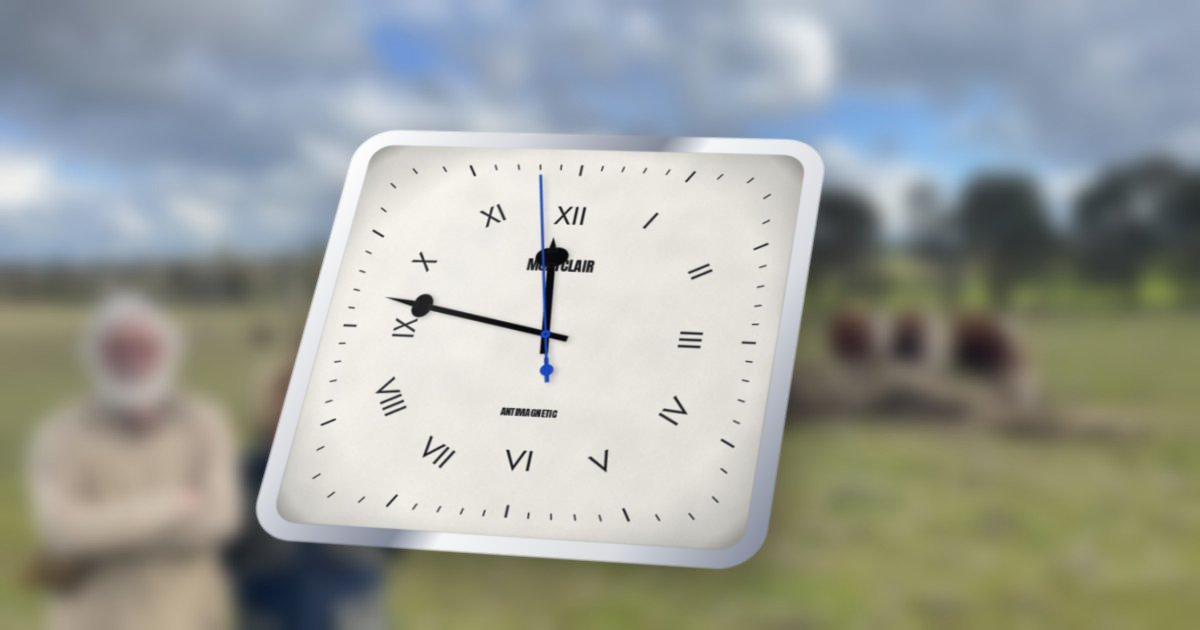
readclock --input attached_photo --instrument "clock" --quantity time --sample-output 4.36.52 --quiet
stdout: 11.46.58
